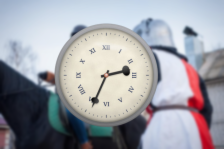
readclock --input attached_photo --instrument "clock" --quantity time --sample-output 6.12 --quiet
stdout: 2.34
